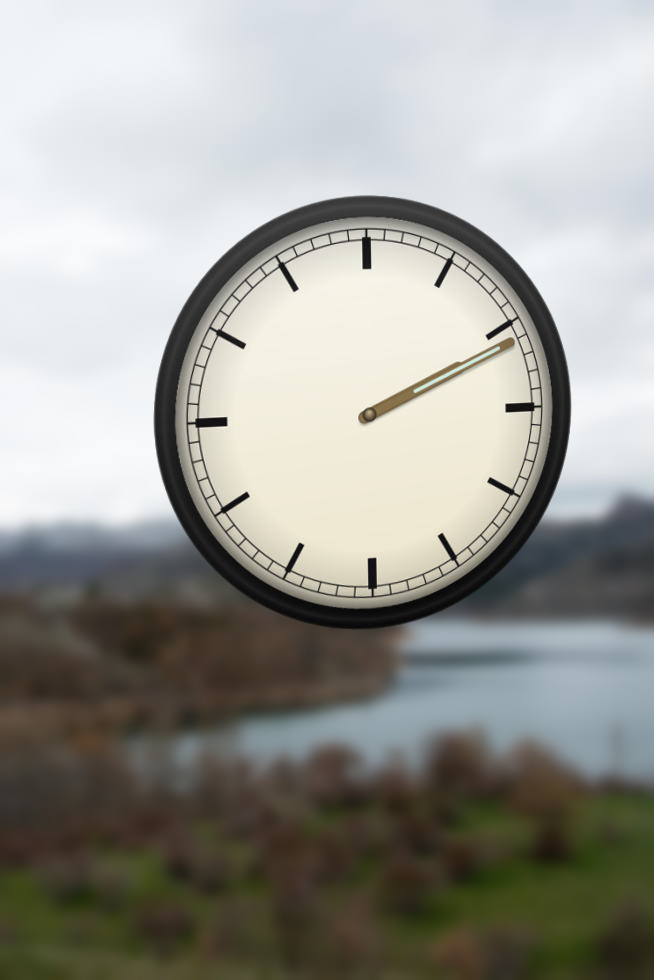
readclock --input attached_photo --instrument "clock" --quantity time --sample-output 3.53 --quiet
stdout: 2.11
